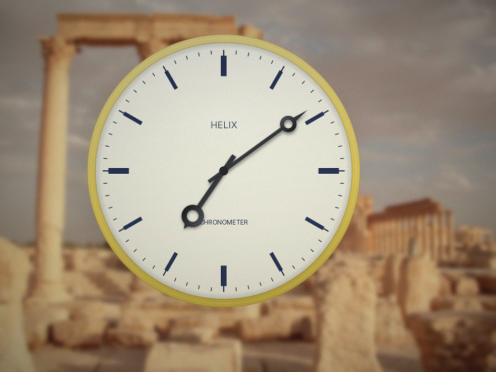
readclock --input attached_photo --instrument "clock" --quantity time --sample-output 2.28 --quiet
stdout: 7.09
